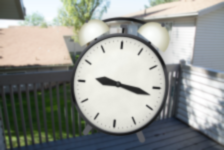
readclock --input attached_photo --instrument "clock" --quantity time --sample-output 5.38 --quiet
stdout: 9.17
